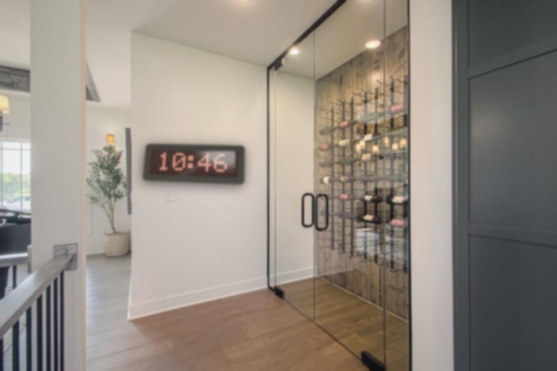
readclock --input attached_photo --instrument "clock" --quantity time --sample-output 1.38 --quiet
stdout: 10.46
